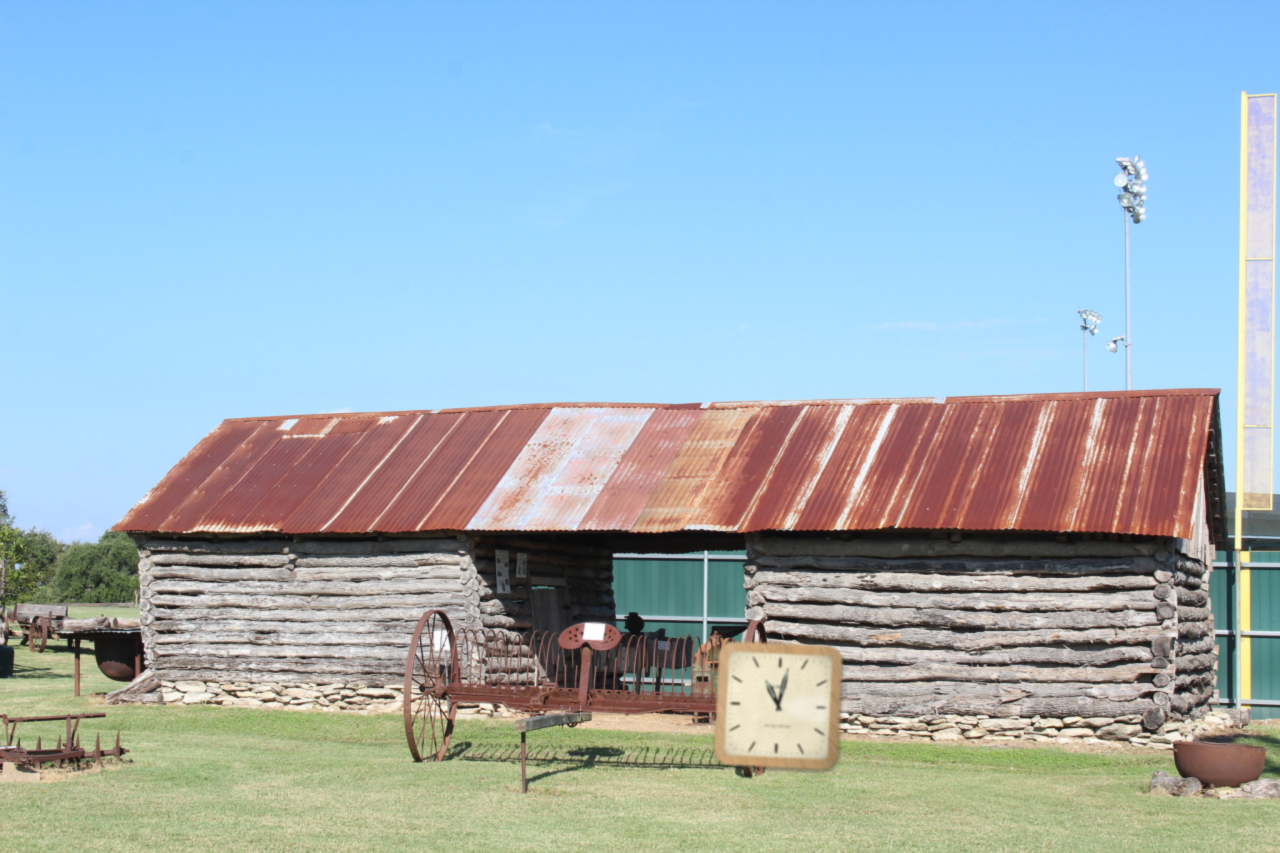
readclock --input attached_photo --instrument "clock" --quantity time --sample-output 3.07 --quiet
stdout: 11.02
